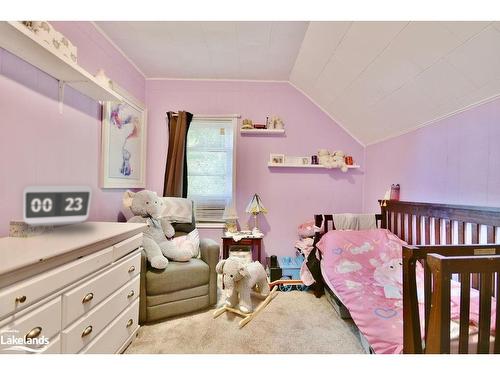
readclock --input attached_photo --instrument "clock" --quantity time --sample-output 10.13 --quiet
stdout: 0.23
